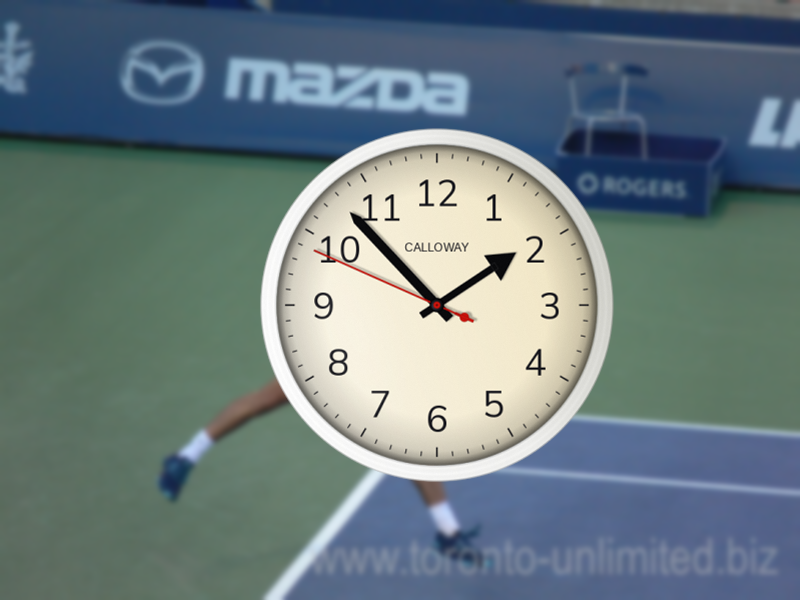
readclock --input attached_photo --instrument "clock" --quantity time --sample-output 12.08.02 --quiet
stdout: 1.52.49
